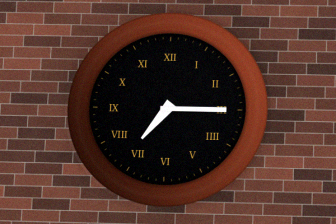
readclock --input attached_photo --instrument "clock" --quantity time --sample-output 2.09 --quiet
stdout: 7.15
